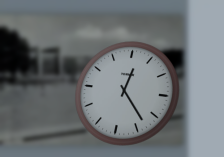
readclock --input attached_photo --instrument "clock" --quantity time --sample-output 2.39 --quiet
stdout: 12.23
